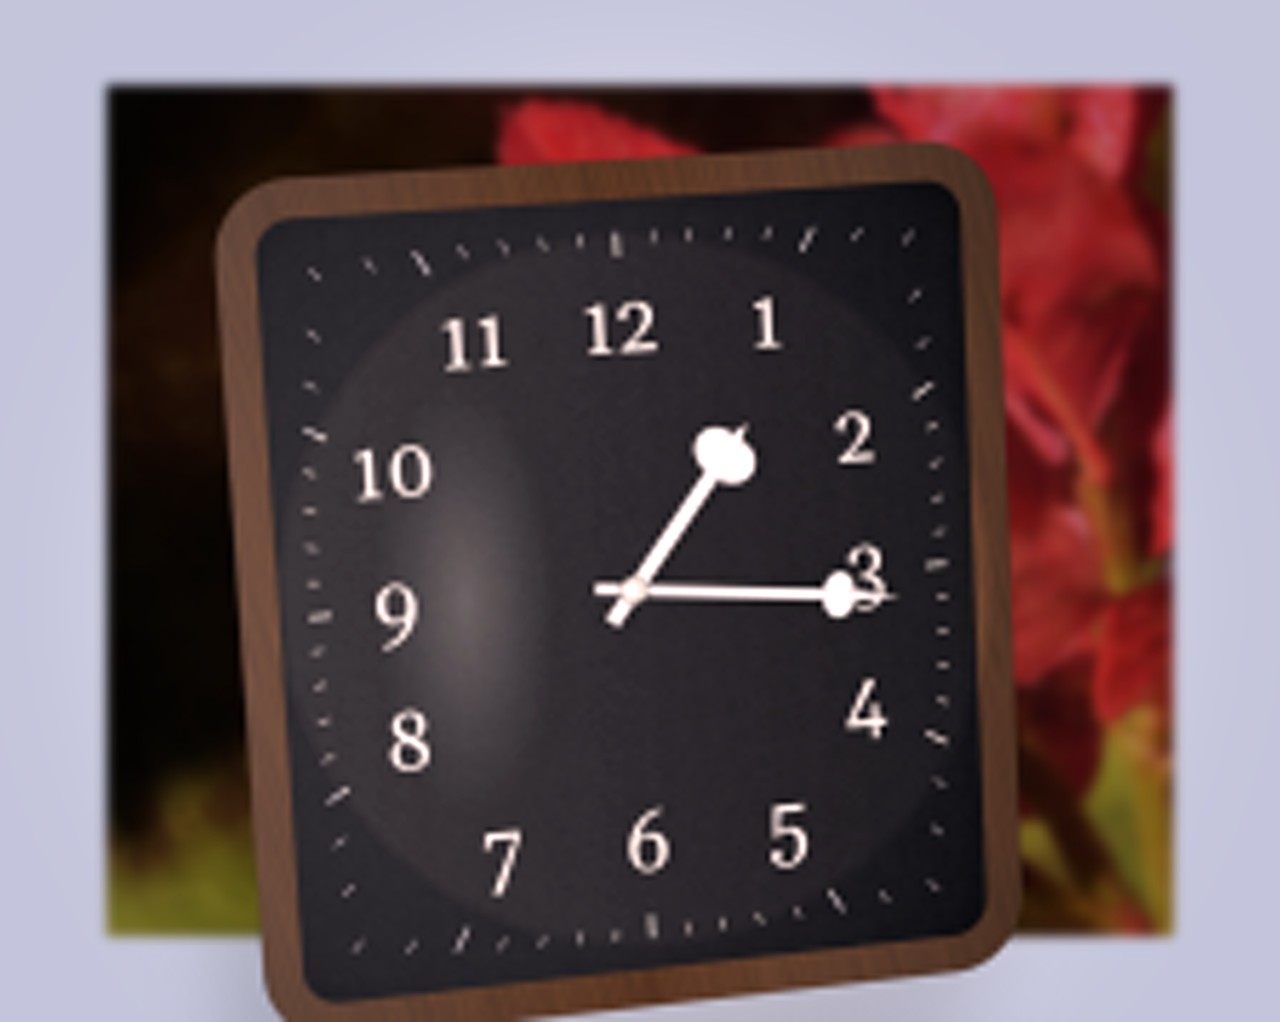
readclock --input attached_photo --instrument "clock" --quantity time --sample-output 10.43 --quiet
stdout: 1.16
